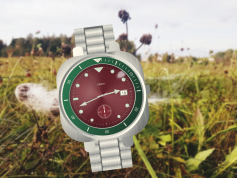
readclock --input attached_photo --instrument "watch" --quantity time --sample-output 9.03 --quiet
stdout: 2.42
